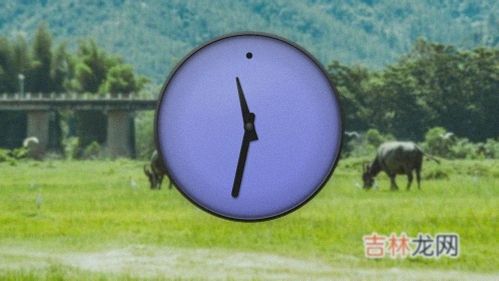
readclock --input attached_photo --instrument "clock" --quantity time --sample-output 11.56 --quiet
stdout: 11.32
